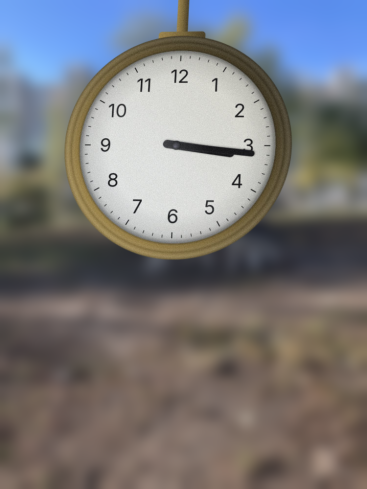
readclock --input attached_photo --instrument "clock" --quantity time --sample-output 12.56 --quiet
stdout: 3.16
